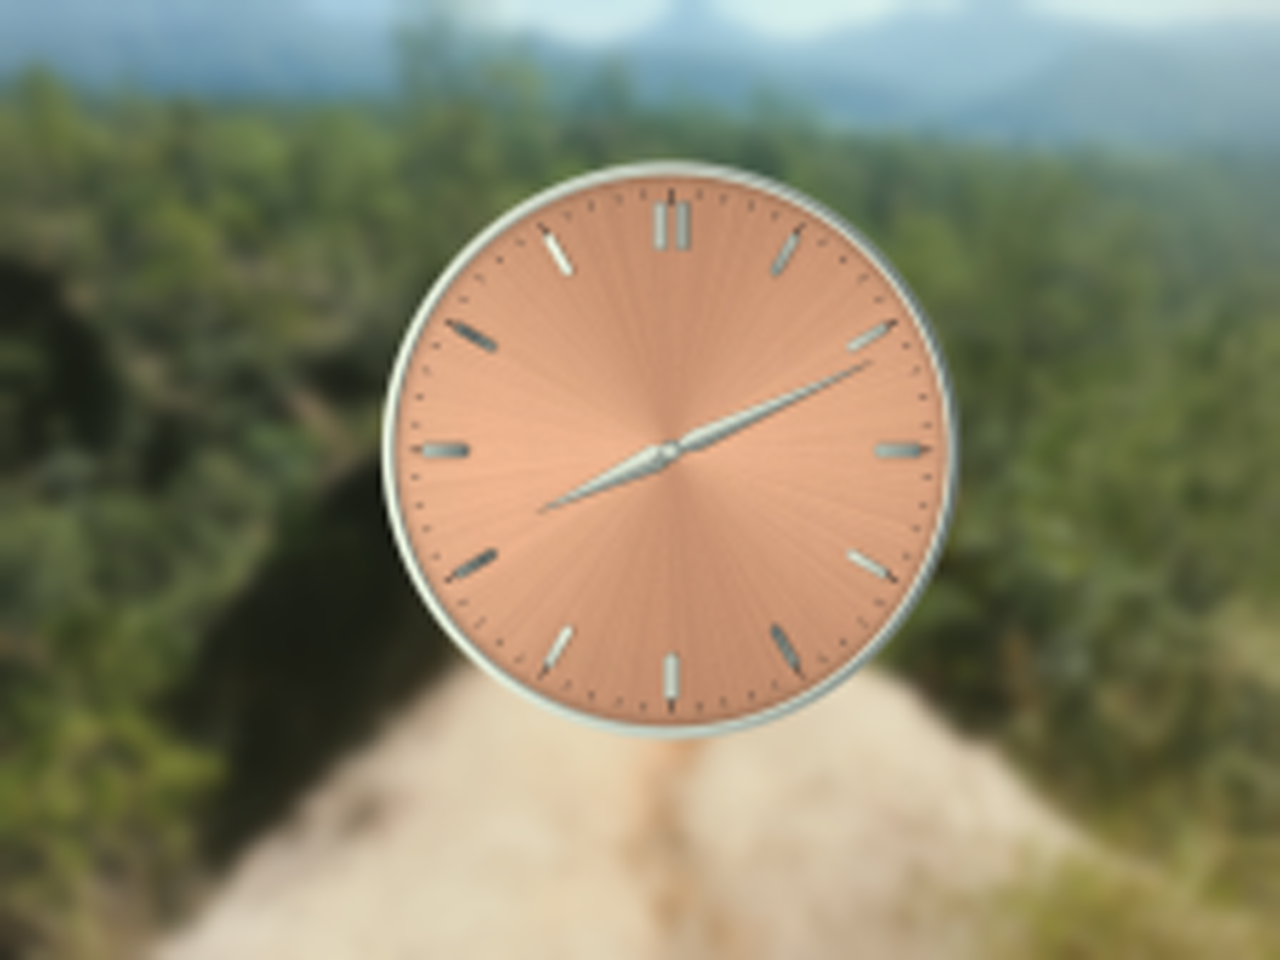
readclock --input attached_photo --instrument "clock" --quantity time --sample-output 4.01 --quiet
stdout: 8.11
